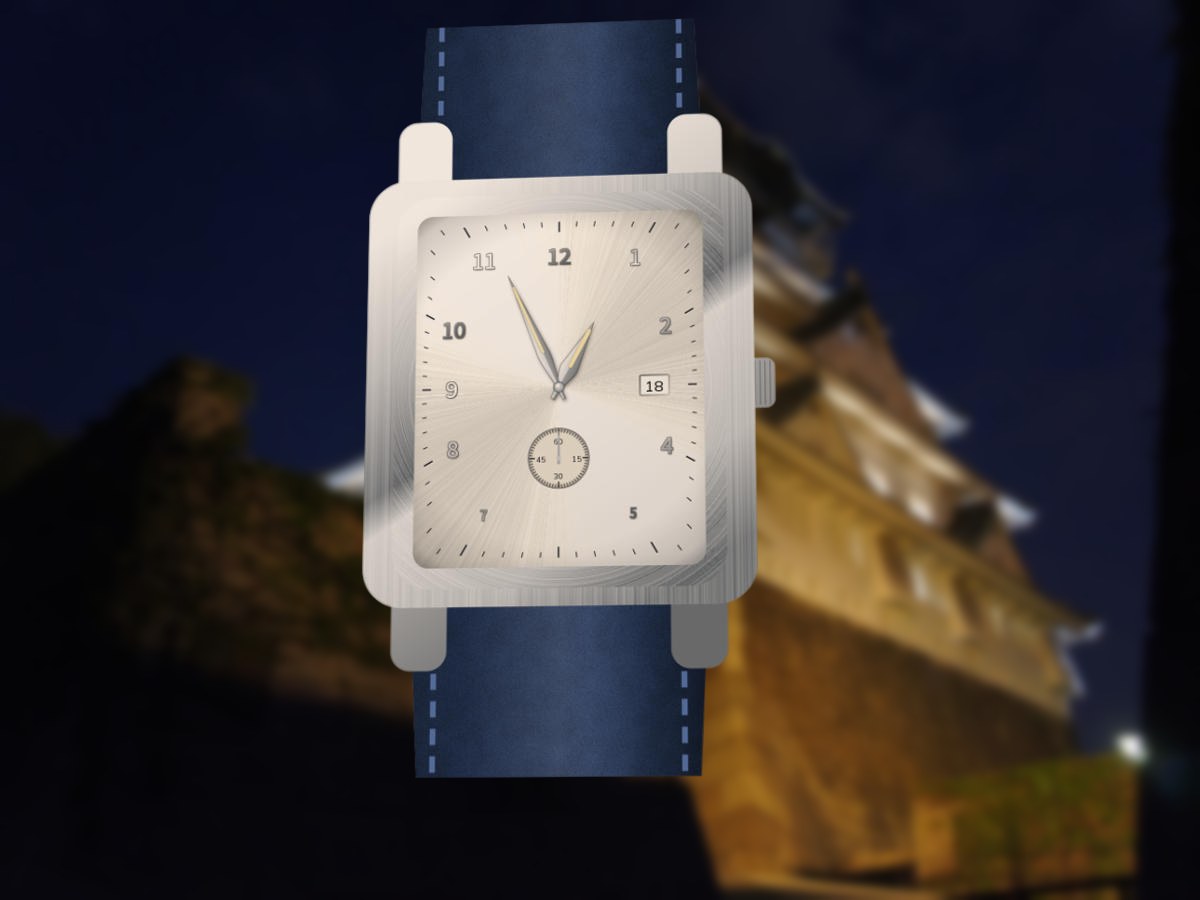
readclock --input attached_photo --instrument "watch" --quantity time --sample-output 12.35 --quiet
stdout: 12.56
